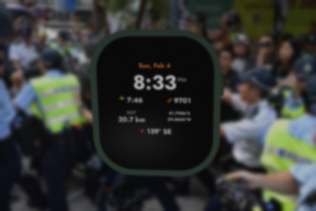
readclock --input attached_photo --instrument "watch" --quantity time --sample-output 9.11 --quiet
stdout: 8.33
